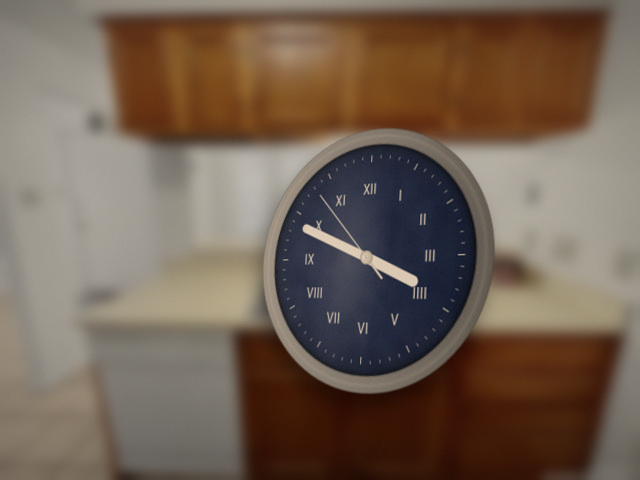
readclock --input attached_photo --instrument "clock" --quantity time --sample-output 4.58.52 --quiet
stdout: 3.48.53
